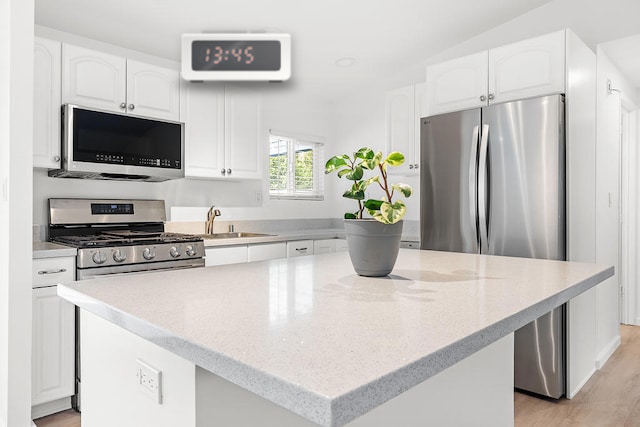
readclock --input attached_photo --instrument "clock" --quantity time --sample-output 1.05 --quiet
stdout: 13.45
